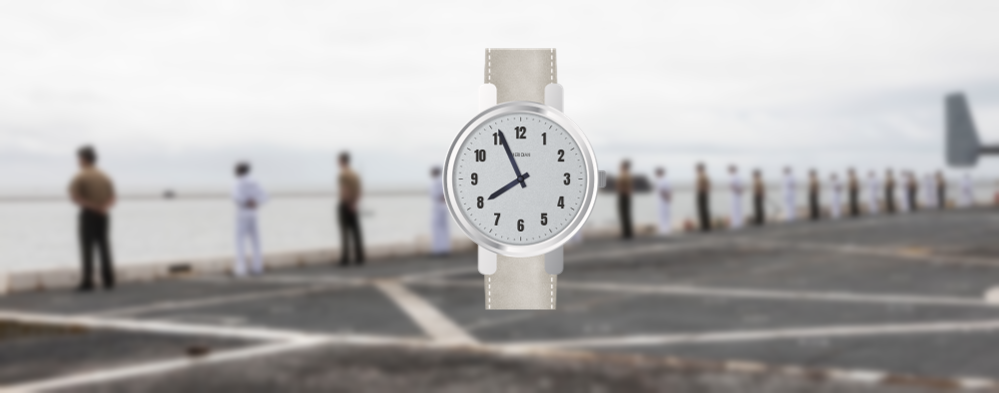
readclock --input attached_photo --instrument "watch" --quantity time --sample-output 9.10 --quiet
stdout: 7.56
